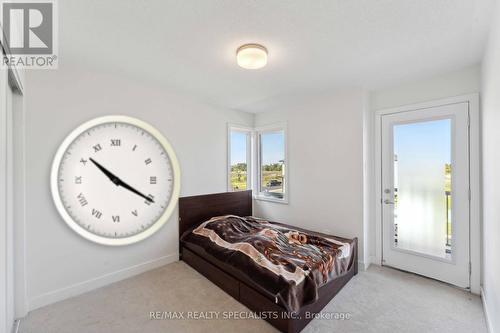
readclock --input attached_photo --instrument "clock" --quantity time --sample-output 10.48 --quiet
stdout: 10.20
